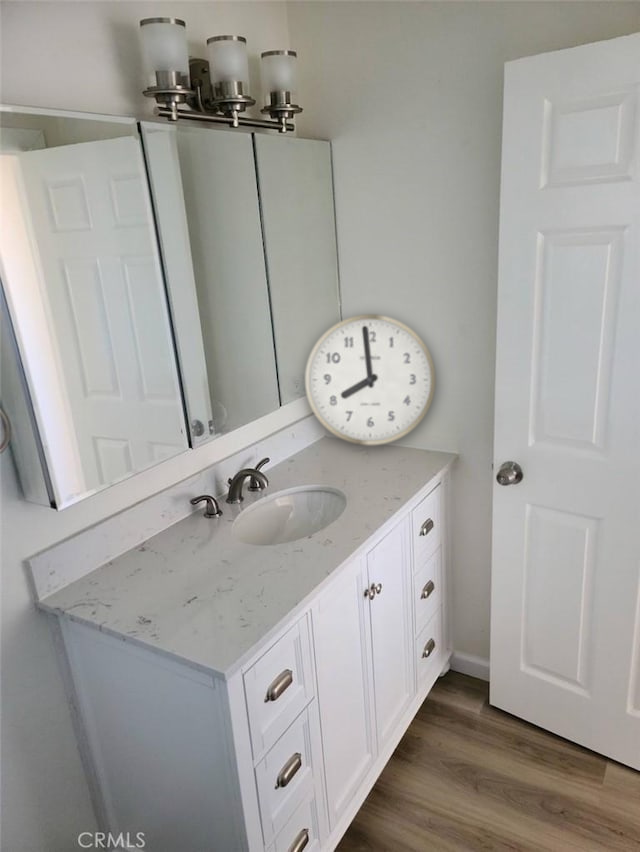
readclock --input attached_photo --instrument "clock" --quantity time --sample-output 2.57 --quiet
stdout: 7.59
